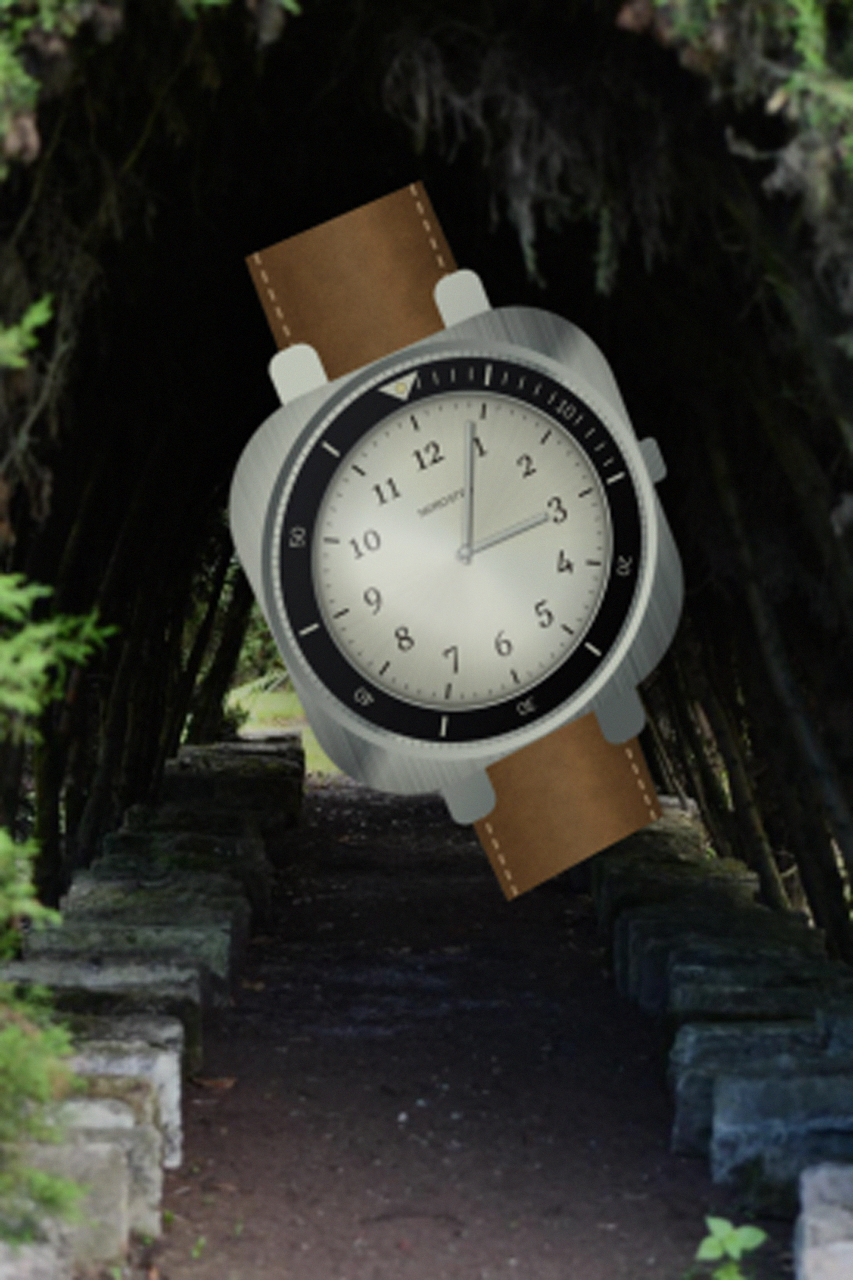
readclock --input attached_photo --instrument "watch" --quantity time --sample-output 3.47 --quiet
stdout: 3.04
